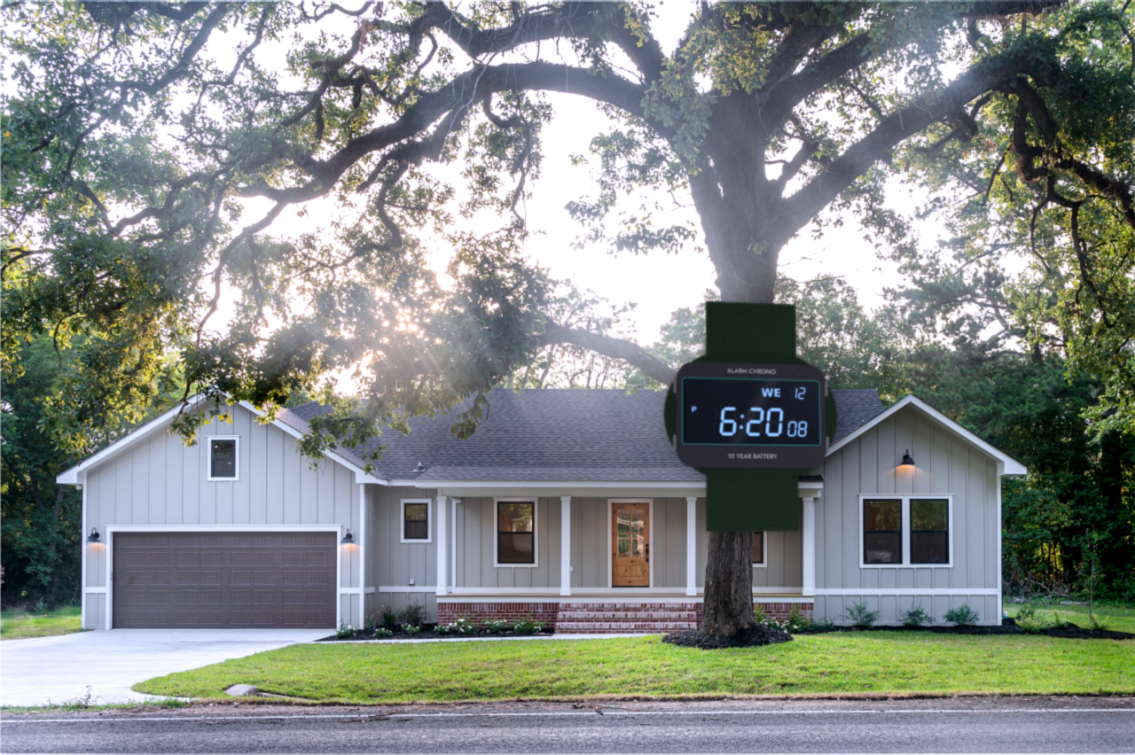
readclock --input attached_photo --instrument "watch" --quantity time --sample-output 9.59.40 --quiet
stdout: 6.20.08
